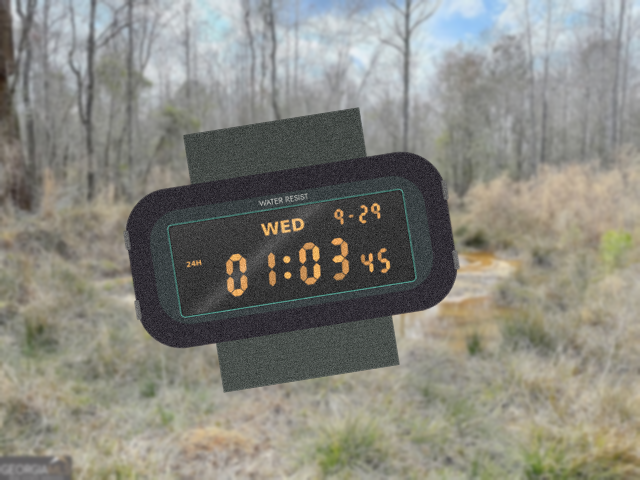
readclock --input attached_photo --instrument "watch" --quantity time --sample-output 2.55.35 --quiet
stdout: 1.03.45
